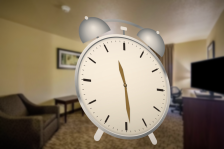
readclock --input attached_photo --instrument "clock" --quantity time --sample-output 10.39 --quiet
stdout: 11.29
